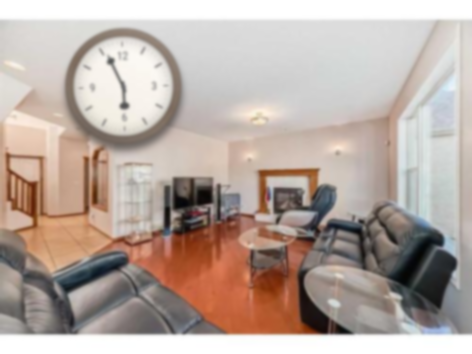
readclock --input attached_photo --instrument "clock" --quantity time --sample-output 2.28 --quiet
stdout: 5.56
